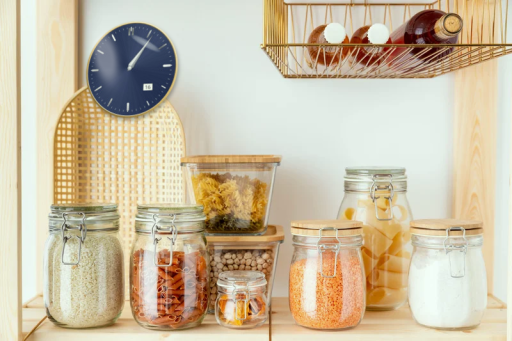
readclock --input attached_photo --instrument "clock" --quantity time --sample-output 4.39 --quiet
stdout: 1.06
